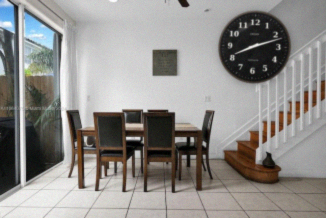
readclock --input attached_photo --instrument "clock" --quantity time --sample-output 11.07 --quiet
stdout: 8.12
